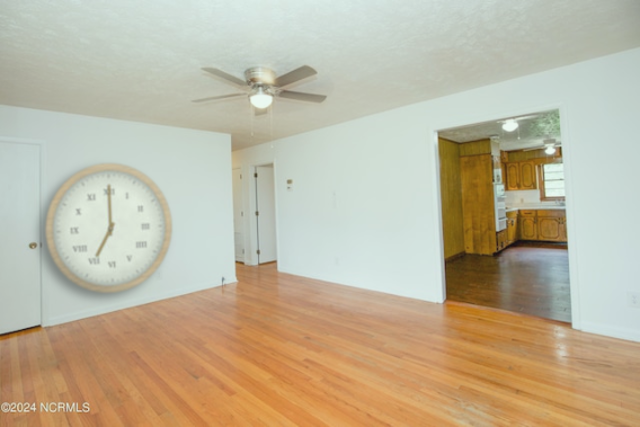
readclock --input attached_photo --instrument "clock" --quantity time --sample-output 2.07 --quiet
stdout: 7.00
